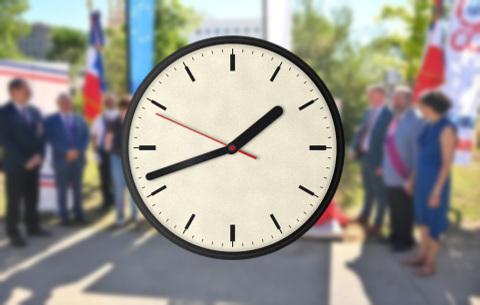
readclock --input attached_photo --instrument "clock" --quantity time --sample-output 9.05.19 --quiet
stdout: 1.41.49
